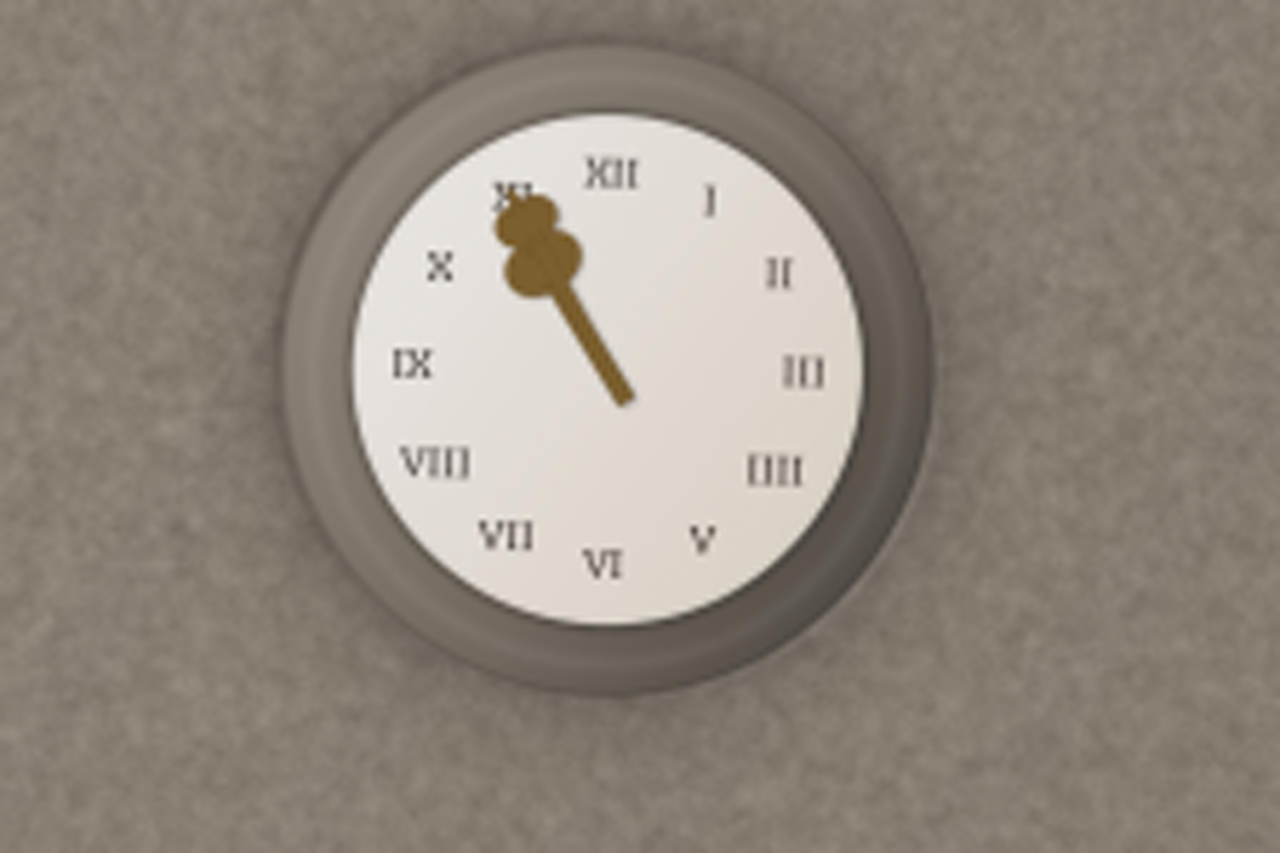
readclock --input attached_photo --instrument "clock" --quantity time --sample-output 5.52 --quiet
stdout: 10.55
